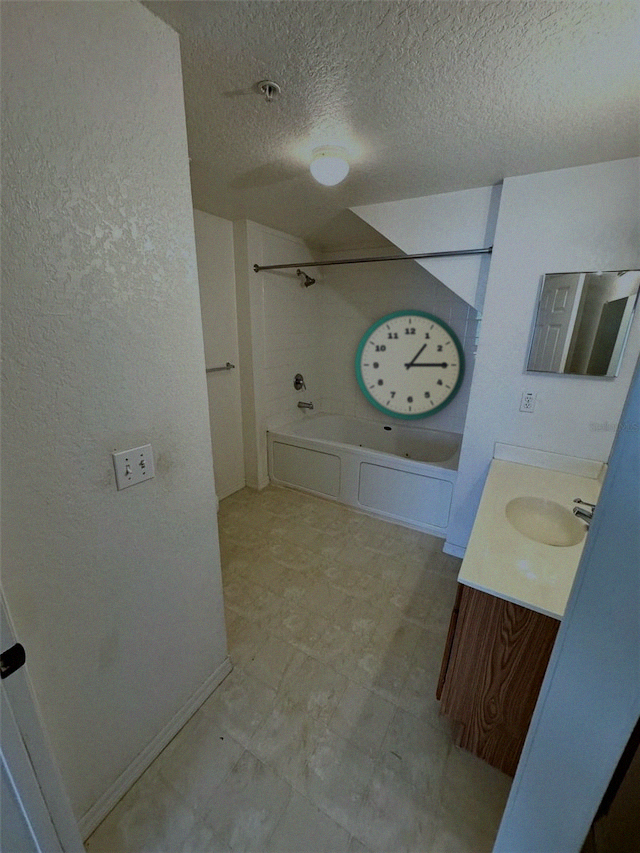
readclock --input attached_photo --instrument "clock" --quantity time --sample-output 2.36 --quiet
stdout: 1.15
